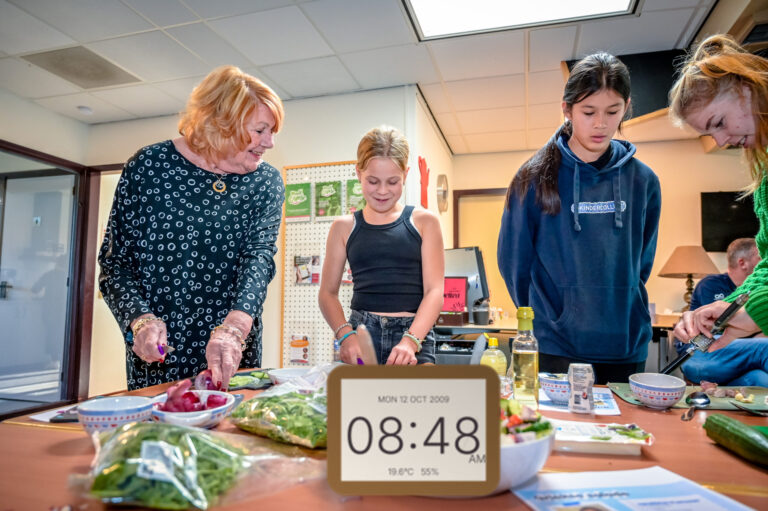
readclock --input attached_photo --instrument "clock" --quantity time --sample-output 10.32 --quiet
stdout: 8.48
